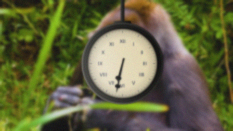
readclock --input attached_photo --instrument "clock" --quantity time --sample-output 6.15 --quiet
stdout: 6.32
